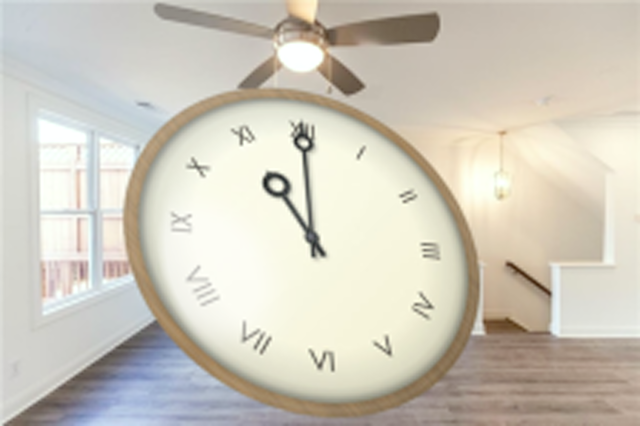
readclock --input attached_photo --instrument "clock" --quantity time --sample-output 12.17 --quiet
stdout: 11.00
